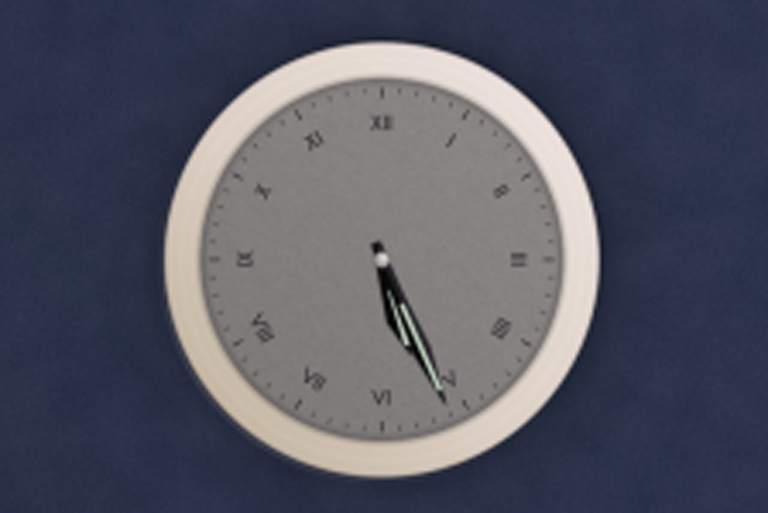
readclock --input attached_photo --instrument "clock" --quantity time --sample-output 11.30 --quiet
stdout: 5.26
